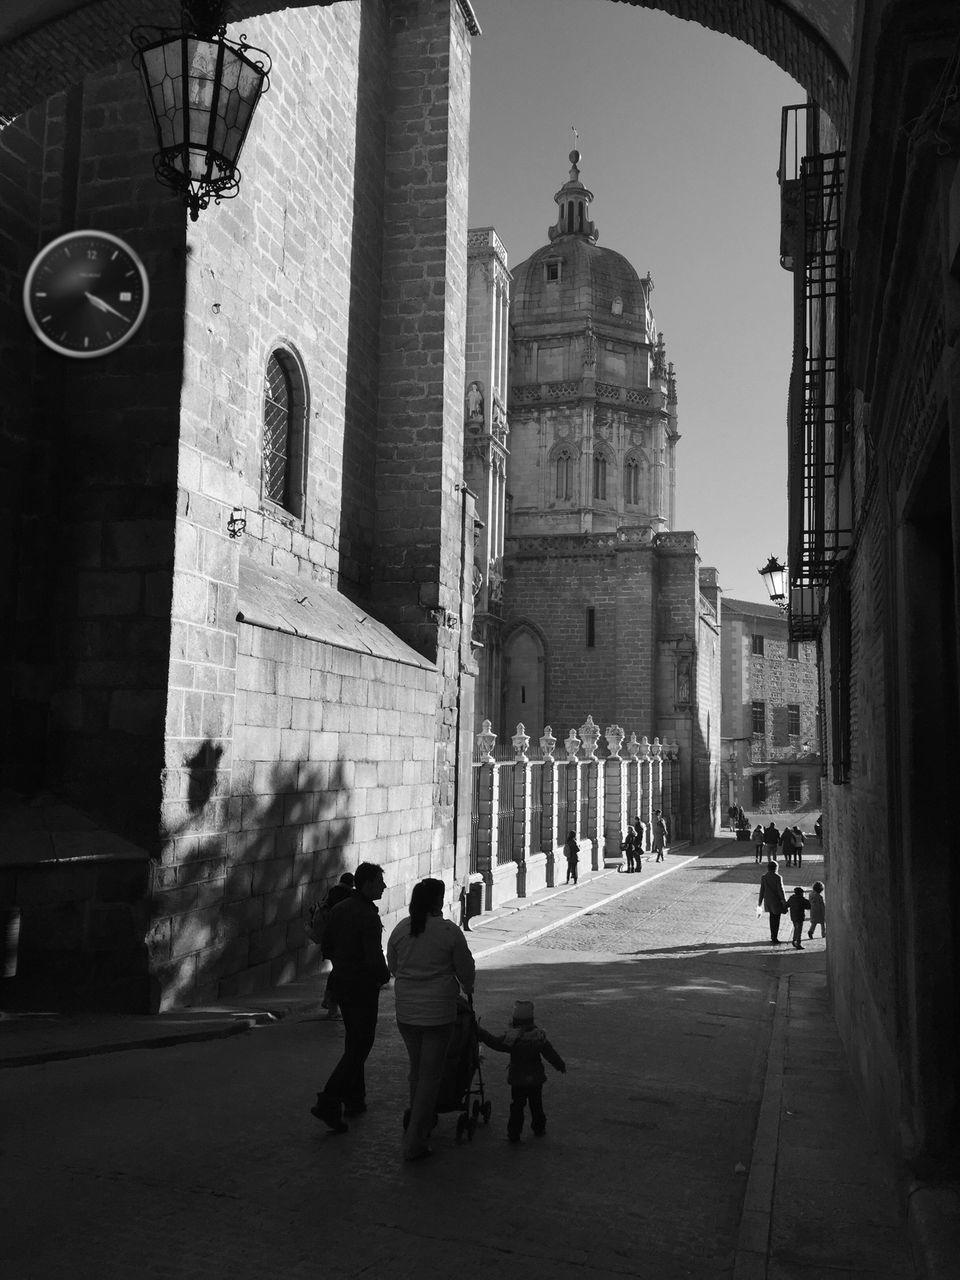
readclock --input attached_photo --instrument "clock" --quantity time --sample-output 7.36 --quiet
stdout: 4.20
